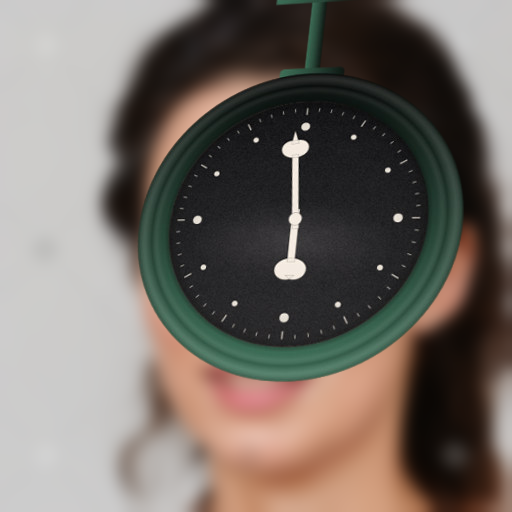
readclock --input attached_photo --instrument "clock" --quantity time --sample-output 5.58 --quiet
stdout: 5.59
